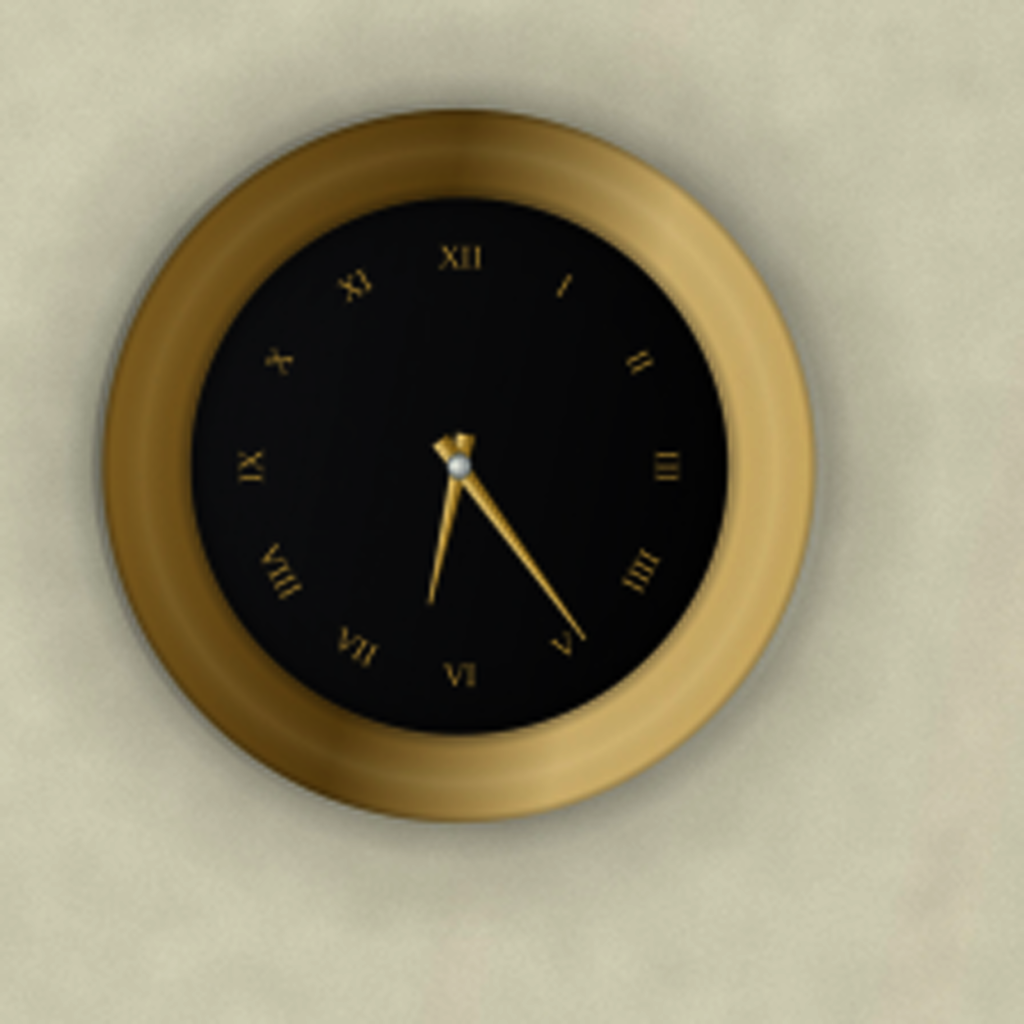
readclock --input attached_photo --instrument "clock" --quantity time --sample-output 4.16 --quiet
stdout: 6.24
